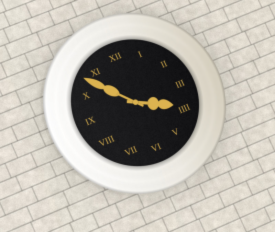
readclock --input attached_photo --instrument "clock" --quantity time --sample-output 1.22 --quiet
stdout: 3.53
